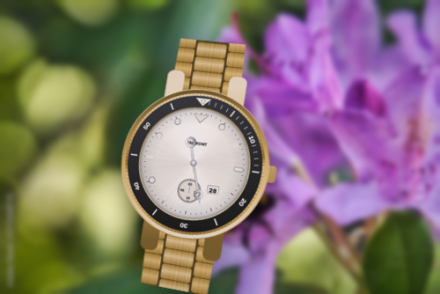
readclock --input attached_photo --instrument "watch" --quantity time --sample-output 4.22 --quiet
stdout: 11.27
